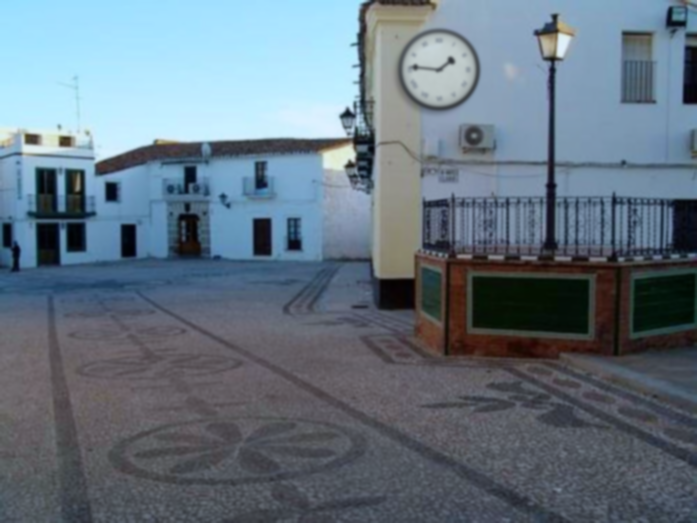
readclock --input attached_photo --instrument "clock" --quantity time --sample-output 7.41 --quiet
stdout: 1.46
